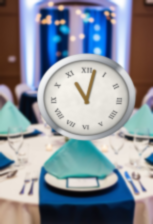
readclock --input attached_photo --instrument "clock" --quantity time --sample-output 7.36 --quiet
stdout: 11.02
